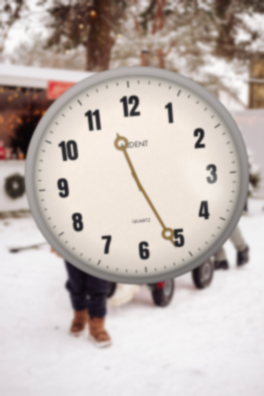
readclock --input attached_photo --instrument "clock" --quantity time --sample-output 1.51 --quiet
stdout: 11.26
